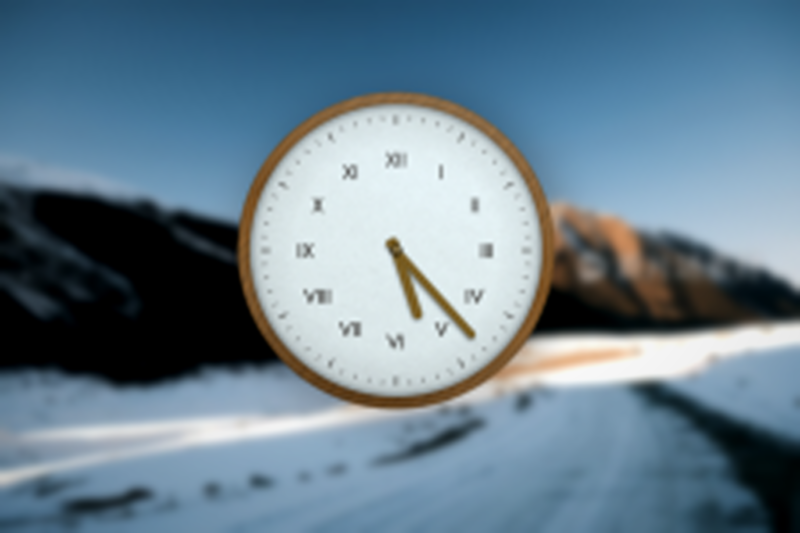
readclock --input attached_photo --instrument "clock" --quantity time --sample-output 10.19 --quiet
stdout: 5.23
